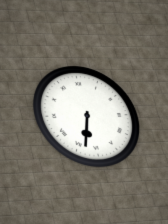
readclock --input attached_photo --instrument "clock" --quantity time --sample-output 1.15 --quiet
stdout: 6.33
